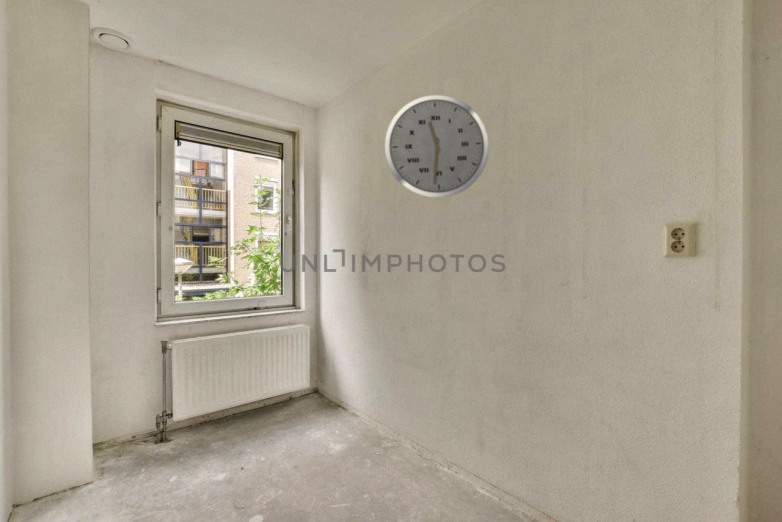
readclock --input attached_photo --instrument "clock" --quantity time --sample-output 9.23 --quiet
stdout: 11.31
